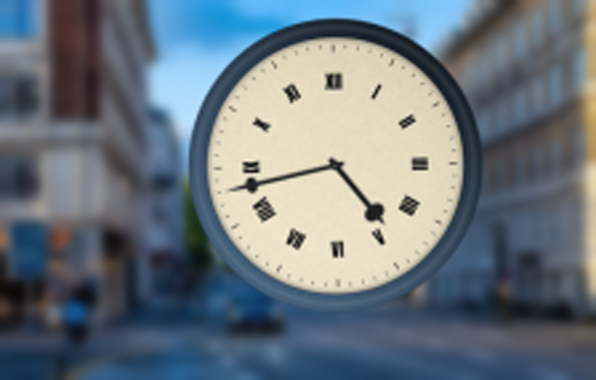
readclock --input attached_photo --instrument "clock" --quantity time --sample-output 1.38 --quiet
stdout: 4.43
